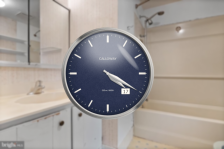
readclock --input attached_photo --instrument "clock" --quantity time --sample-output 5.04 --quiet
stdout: 4.20
